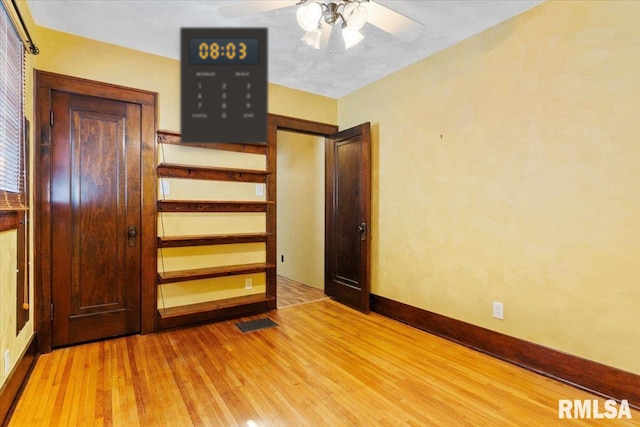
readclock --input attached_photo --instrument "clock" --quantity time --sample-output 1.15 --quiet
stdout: 8.03
